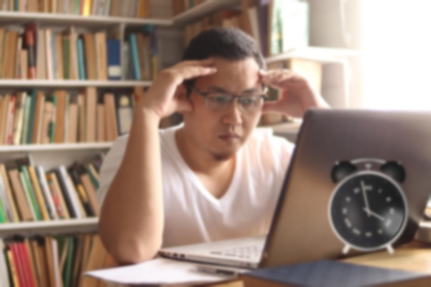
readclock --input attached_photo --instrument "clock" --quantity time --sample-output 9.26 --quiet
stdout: 3.58
